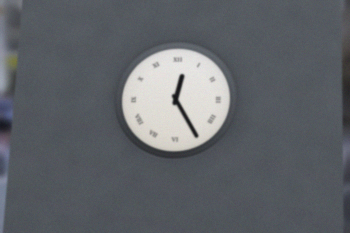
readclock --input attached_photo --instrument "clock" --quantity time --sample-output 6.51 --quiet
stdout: 12.25
